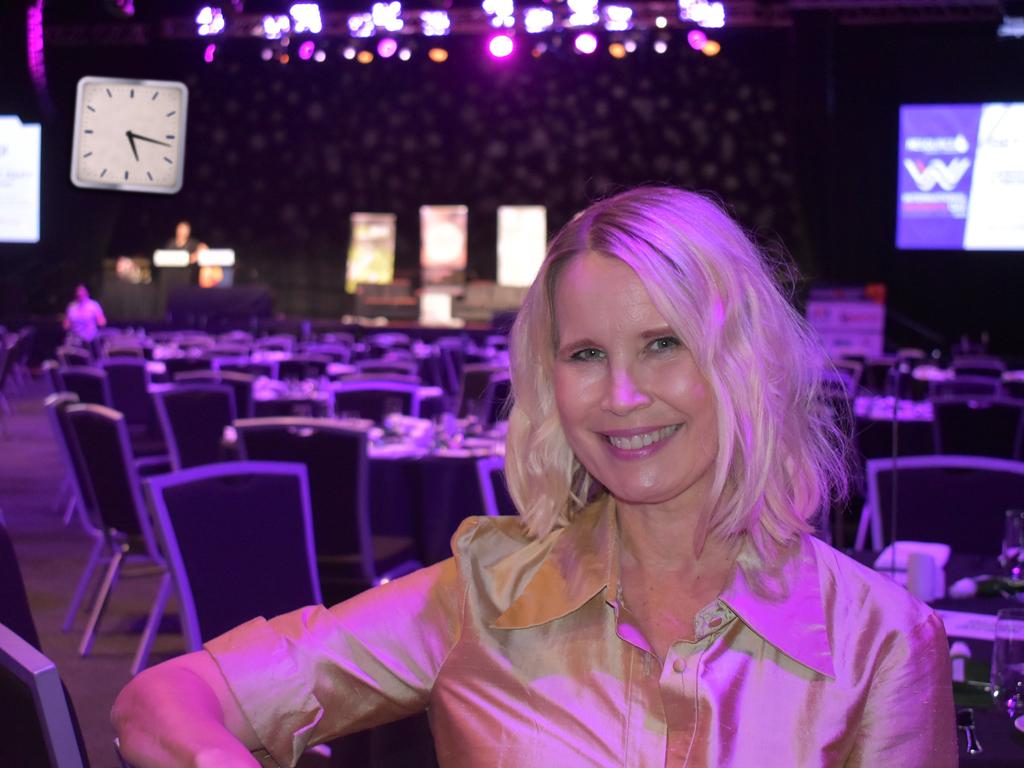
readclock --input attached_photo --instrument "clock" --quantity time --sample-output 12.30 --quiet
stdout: 5.17
